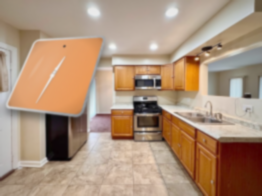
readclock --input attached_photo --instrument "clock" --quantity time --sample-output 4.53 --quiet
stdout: 12.32
